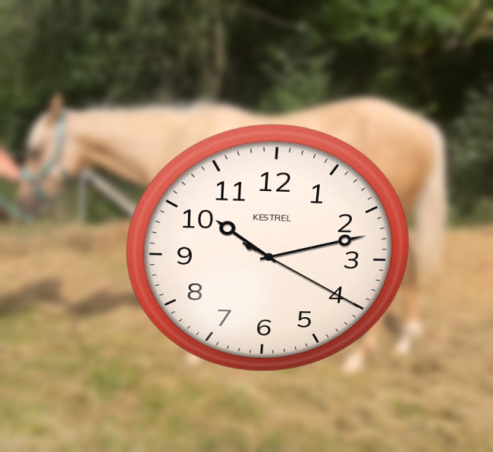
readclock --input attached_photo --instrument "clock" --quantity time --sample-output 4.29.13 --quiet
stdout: 10.12.20
